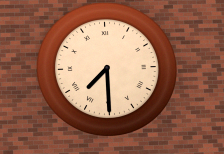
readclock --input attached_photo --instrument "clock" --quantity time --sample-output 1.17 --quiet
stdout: 7.30
